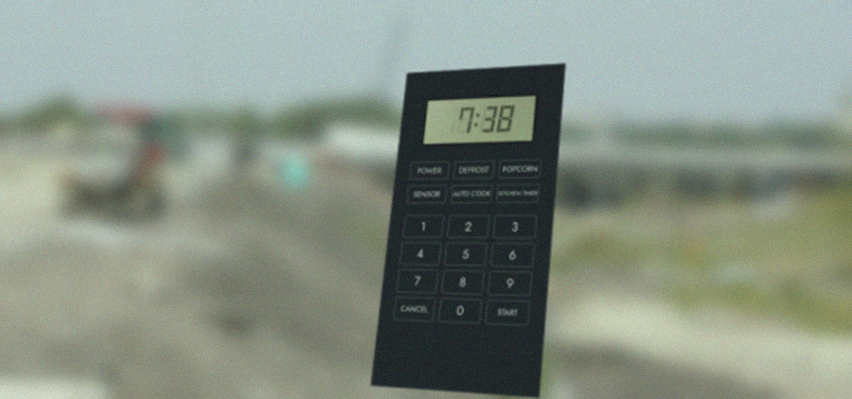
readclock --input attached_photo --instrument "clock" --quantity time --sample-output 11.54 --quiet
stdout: 7.38
